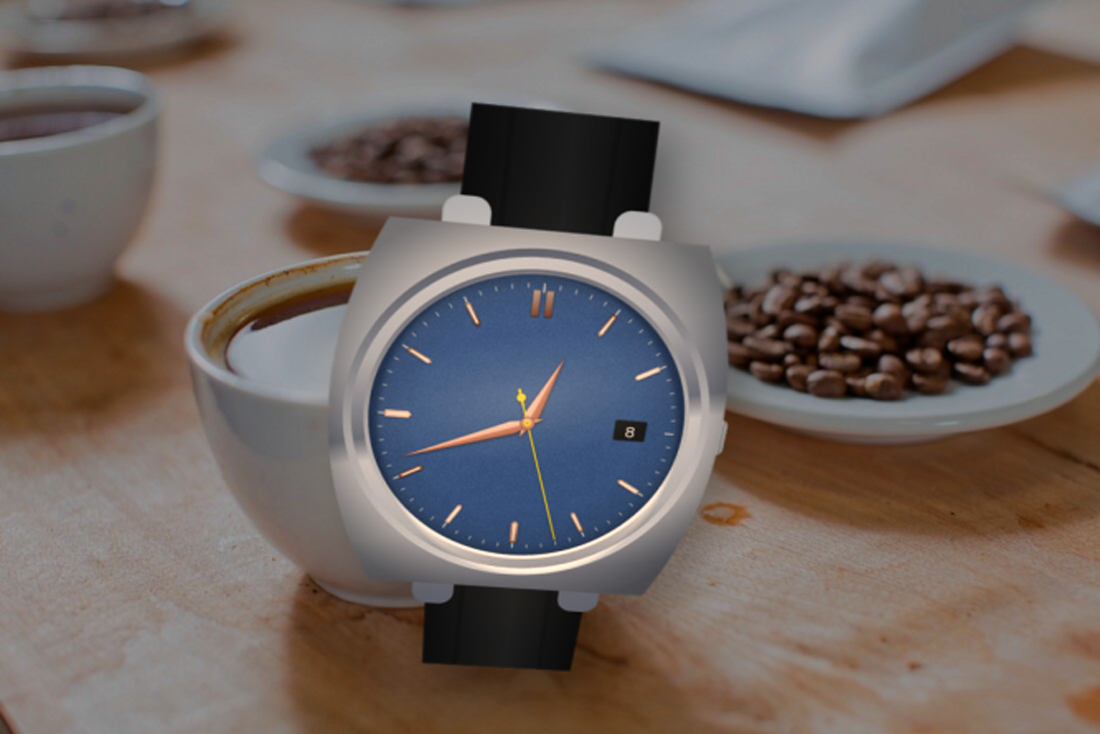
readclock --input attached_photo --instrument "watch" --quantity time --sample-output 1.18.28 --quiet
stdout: 12.41.27
